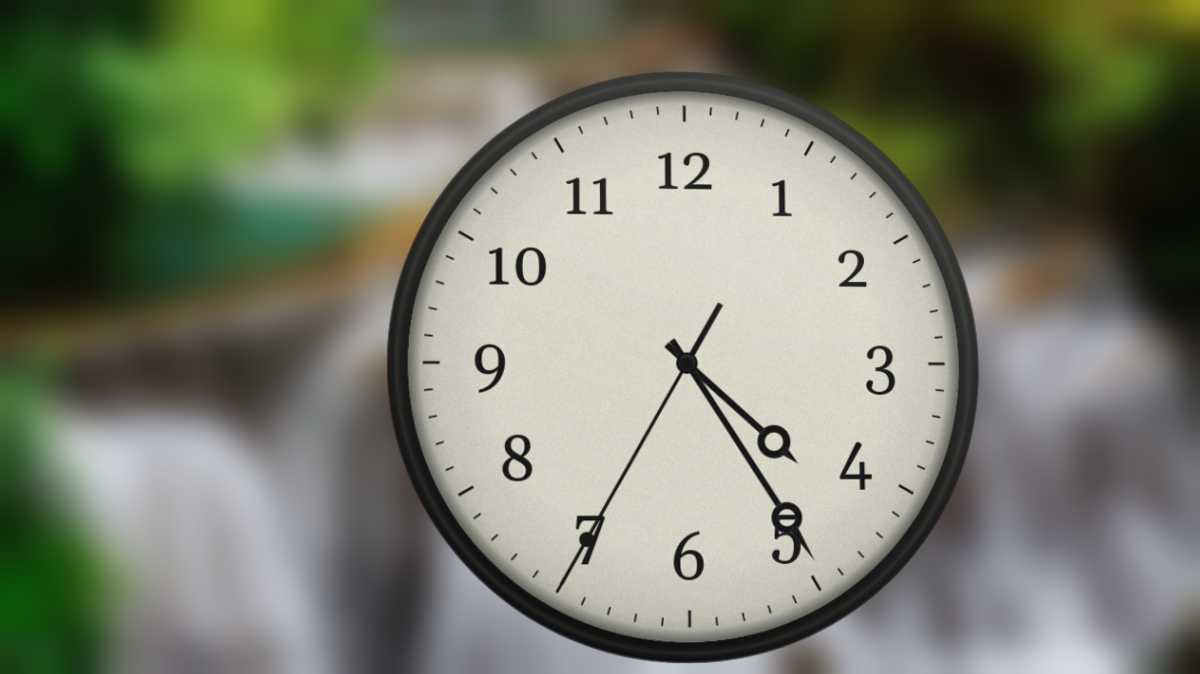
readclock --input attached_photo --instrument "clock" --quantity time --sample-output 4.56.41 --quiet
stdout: 4.24.35
